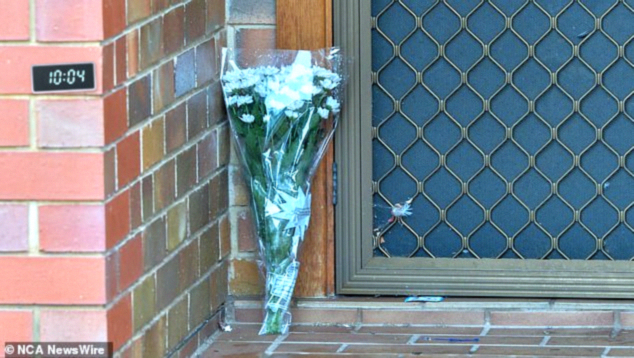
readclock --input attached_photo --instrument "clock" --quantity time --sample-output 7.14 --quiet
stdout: 10.04
